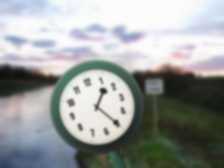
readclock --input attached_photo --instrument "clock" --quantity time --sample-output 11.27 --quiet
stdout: 1.25
